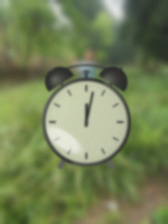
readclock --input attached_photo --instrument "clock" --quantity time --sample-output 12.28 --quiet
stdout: 12.02
